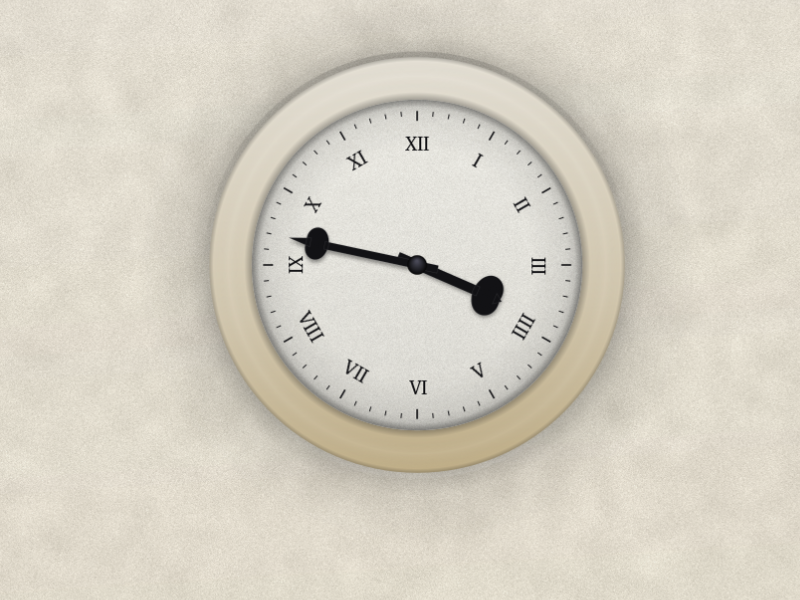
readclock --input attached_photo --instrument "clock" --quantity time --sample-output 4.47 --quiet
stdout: 3.47
